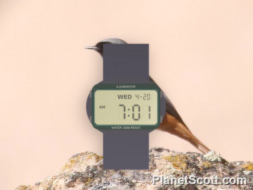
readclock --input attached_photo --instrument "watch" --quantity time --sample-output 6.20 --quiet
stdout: 7.01
